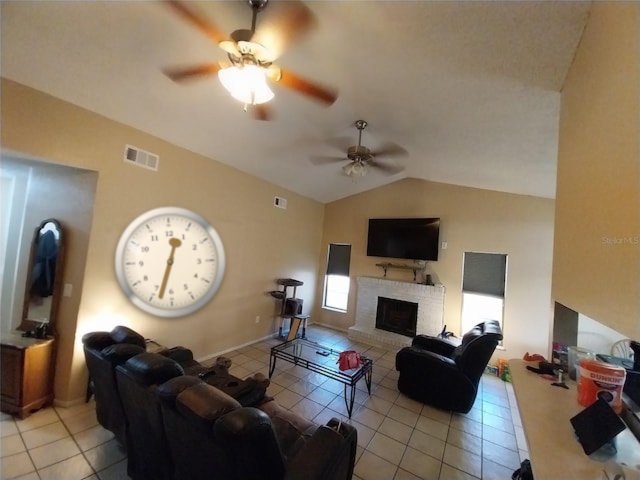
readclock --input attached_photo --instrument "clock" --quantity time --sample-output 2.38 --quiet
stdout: 12.33
